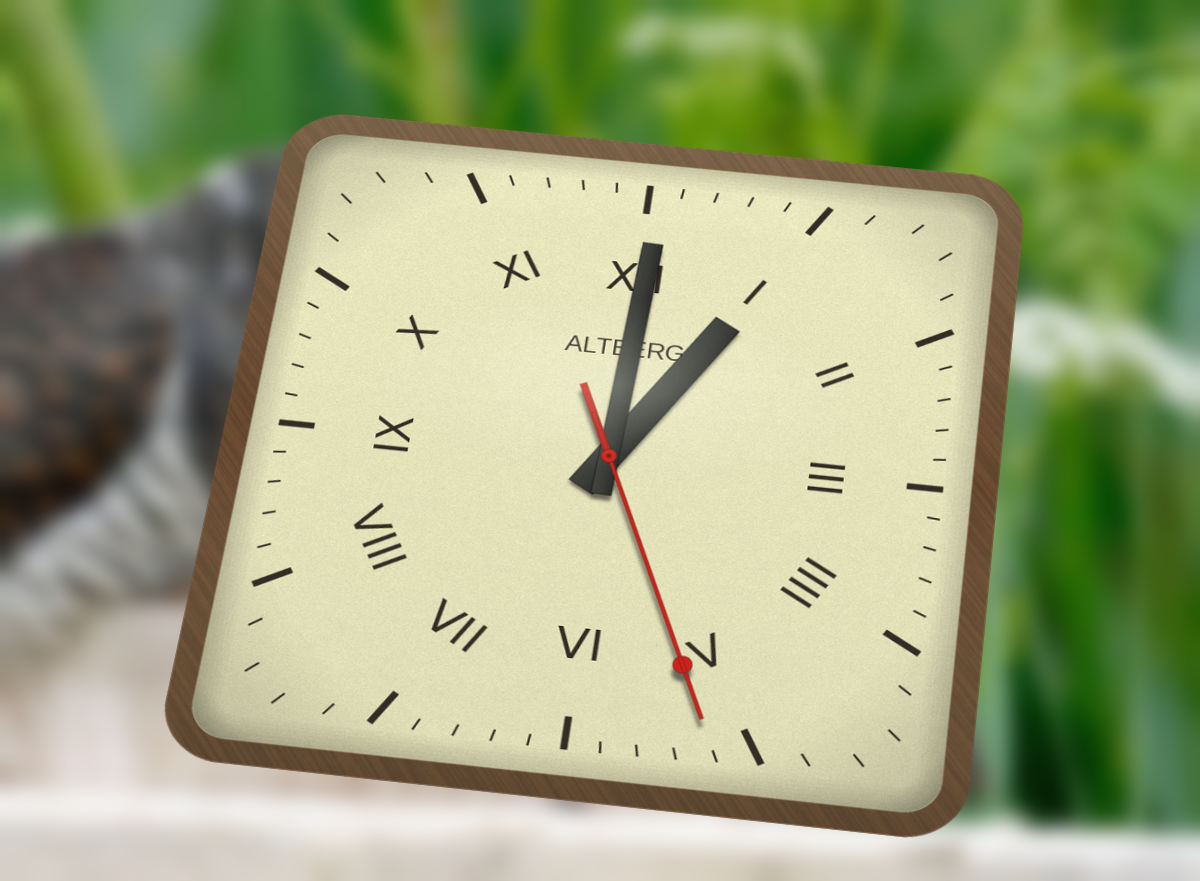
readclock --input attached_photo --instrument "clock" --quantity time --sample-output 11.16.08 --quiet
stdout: 1.00.26
